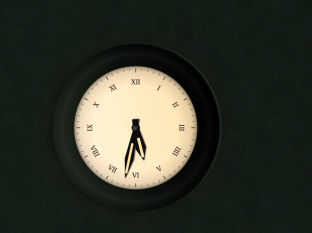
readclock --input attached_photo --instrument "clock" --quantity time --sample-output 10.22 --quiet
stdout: 5.32
